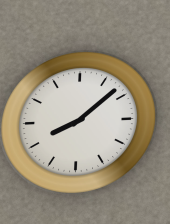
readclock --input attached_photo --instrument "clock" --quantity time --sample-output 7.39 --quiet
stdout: 8.08
